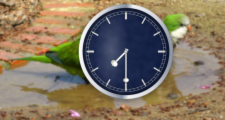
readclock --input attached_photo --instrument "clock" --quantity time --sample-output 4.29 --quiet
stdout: 7.30
